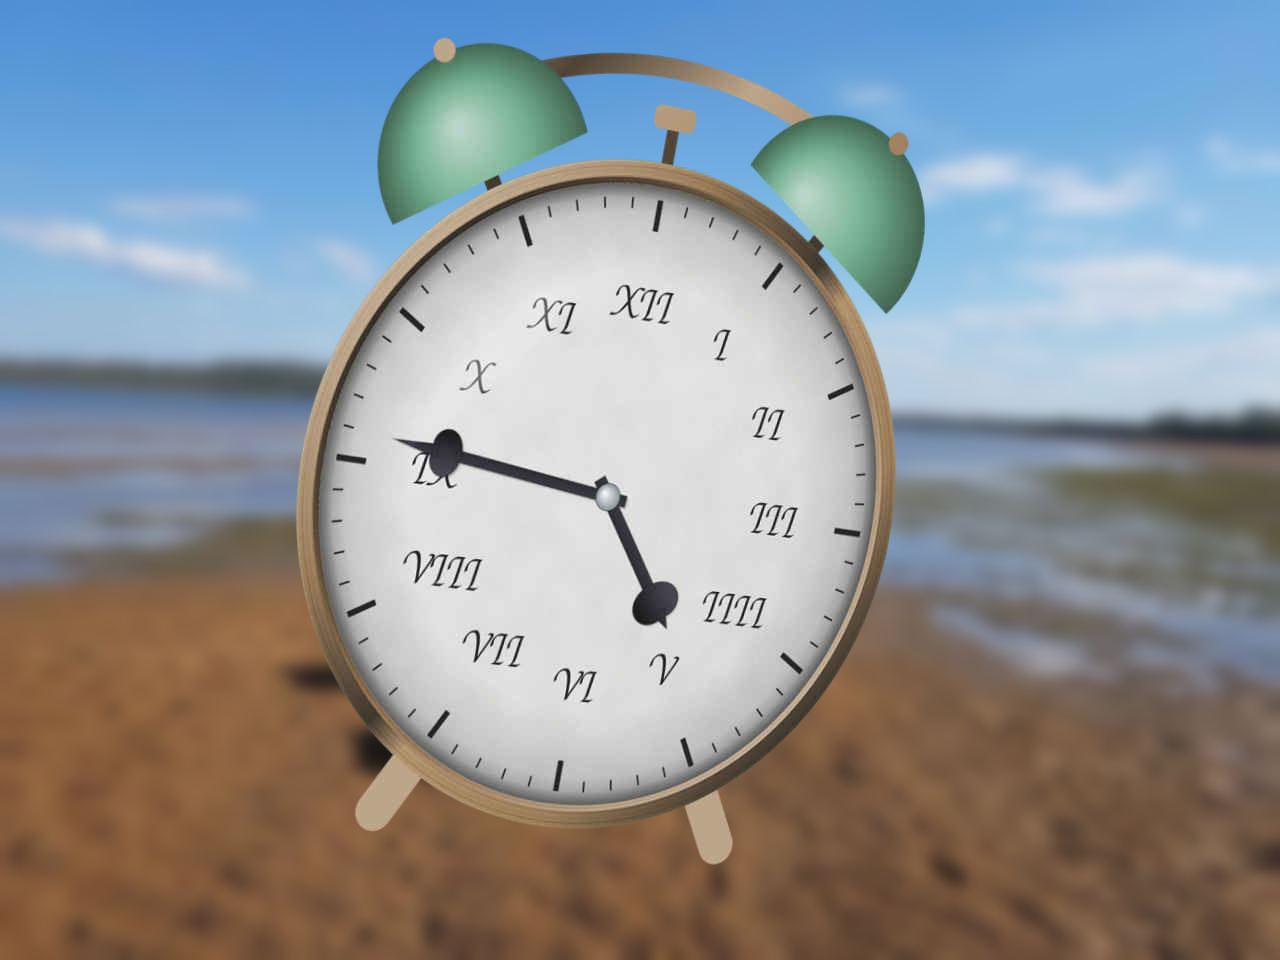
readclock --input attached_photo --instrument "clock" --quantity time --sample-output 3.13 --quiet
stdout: 4.46
